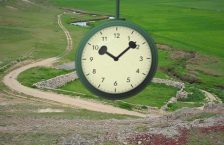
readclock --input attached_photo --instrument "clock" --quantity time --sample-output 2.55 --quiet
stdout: 10.08
